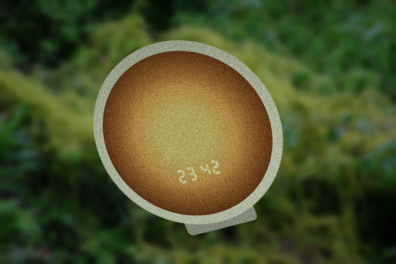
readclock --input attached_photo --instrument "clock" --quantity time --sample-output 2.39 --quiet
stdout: 23.42
